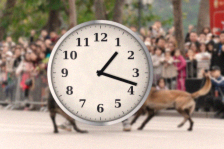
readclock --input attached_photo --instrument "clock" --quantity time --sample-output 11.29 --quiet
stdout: 1.18
